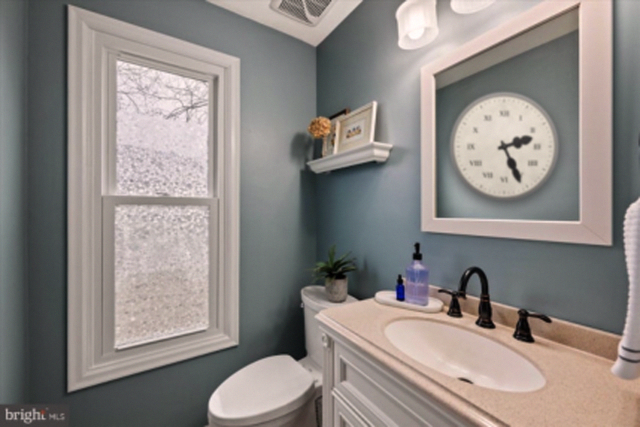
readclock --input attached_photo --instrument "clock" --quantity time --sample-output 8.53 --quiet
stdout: 2.26
